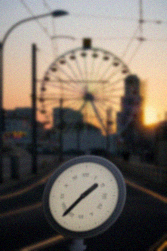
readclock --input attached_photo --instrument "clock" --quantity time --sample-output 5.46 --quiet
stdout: 1.37
